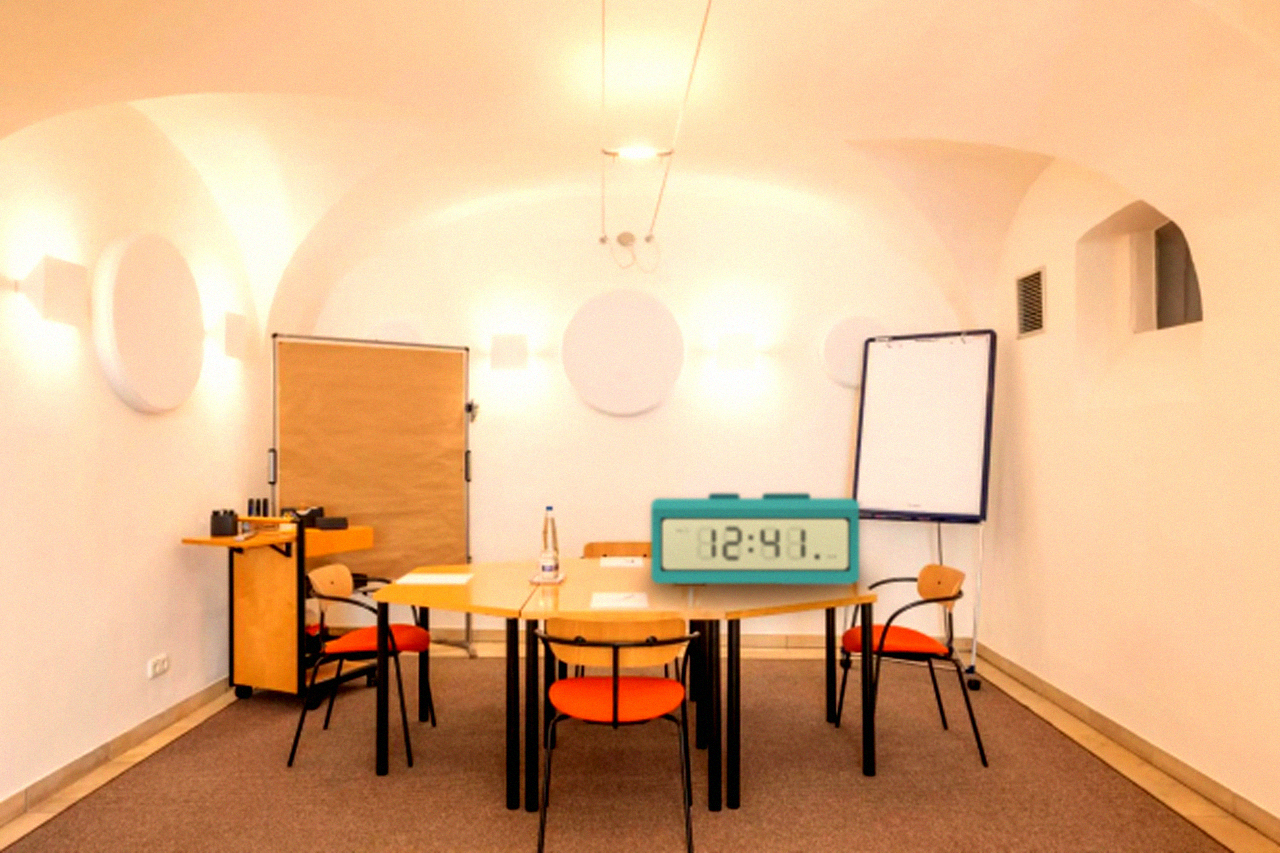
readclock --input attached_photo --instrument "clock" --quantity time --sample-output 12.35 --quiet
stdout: 12.41
